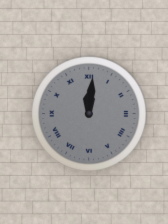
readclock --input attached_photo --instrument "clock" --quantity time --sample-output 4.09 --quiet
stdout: 12.01
